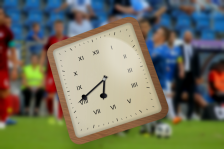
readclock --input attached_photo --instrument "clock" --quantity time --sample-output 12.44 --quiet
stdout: 6.41
